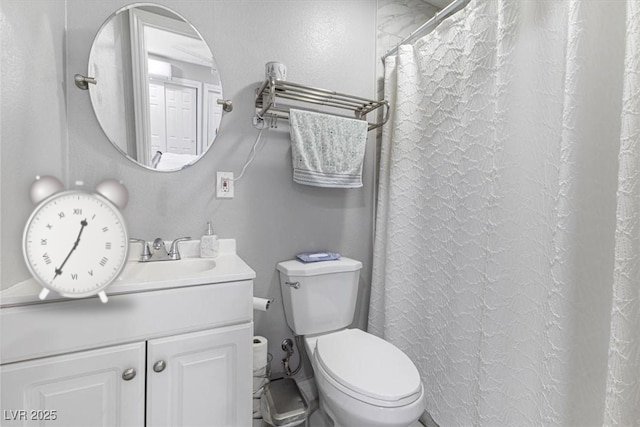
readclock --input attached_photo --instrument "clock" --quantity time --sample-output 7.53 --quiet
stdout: 12.35
